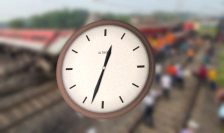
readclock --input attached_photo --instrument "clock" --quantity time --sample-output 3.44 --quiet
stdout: 12.33
